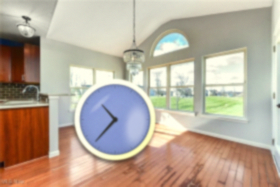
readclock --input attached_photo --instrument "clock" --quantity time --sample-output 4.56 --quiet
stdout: 10.37
